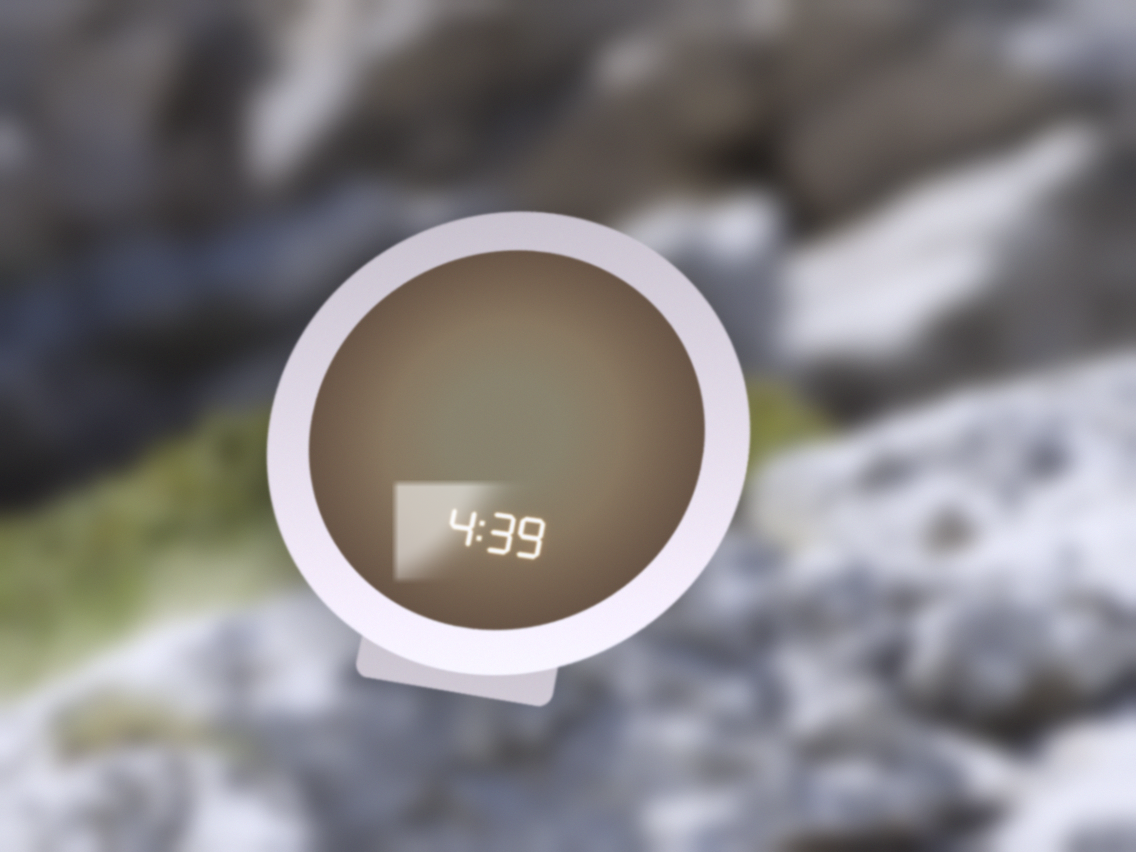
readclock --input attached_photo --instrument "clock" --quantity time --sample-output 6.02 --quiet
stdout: 4.39
